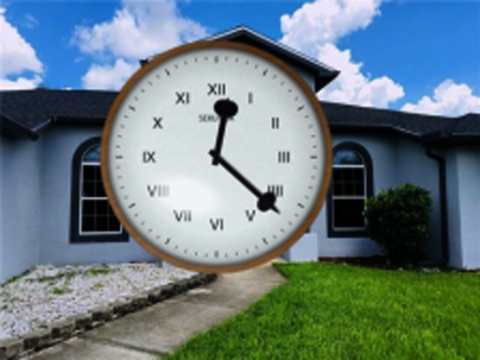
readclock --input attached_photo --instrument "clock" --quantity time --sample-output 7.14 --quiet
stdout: 12.22
